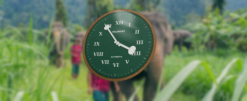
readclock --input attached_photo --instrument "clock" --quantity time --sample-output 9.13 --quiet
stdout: 3.54
